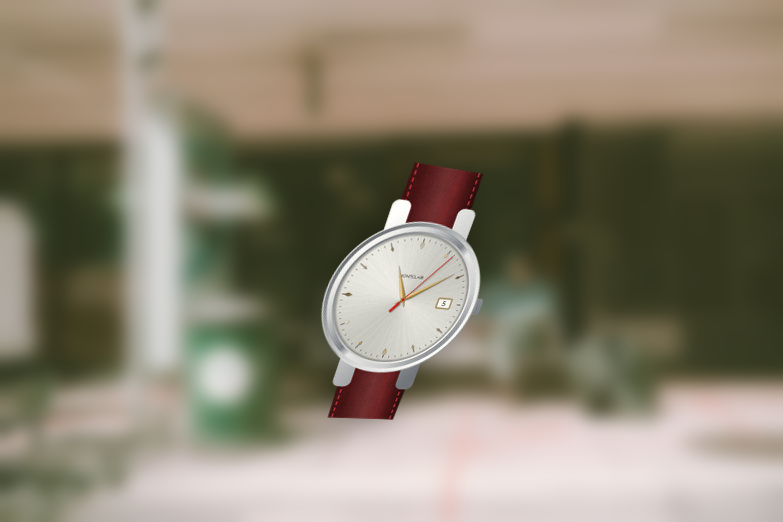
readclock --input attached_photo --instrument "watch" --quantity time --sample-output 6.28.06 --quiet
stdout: 11.09.06
